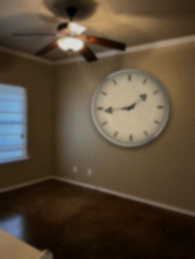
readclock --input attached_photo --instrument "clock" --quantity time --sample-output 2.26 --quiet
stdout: 1.44
